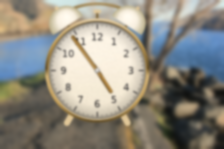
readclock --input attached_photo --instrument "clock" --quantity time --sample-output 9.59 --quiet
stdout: 4.54
